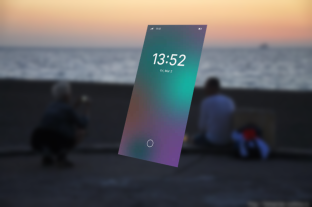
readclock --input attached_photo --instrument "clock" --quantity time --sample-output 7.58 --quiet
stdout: 13.52
